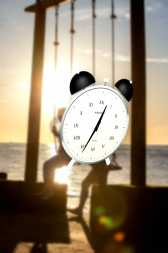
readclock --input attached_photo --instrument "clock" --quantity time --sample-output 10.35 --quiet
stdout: 12.34
